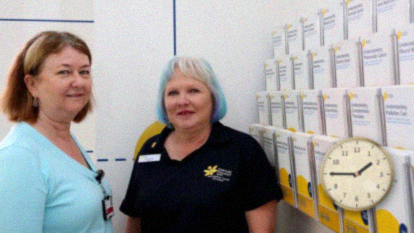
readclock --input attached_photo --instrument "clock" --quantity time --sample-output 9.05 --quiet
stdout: 1.45
